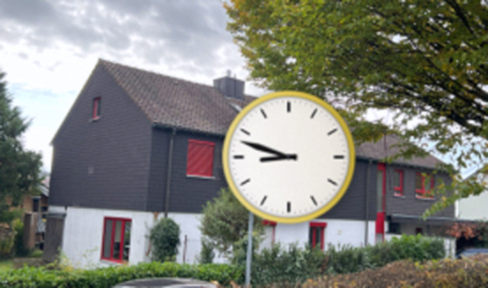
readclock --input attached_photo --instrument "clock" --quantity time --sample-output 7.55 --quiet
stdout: 8.48
